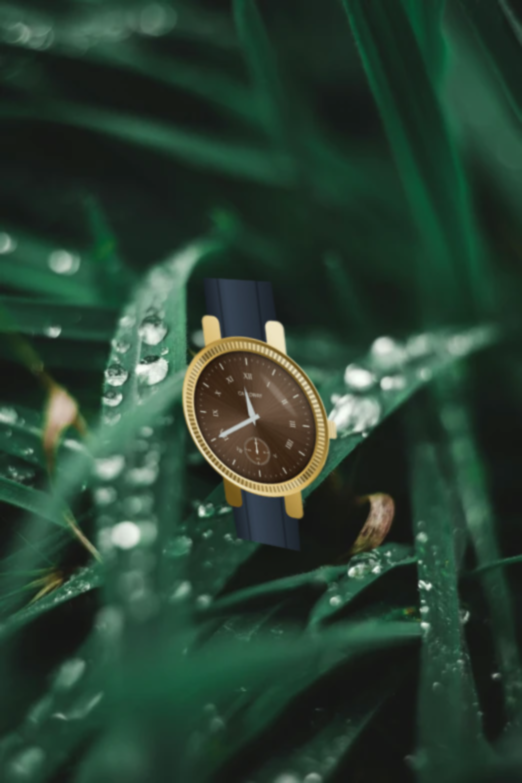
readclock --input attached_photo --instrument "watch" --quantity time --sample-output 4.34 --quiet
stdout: 11.40
